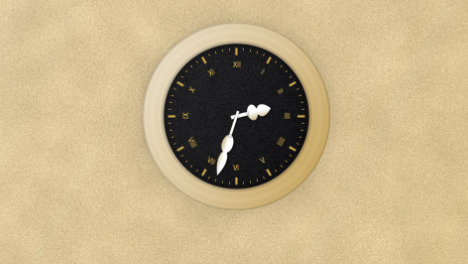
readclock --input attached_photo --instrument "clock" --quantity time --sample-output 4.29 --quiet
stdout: 2.33
